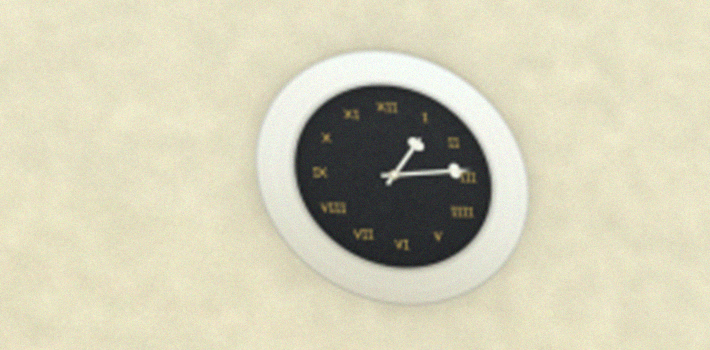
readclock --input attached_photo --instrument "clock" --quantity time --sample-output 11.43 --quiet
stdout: 1.14
